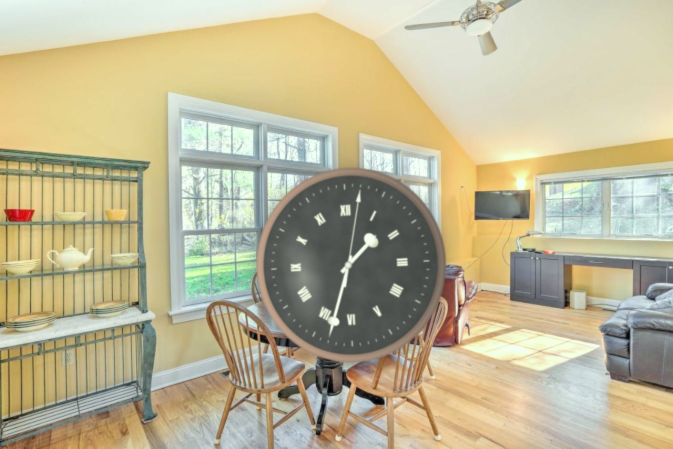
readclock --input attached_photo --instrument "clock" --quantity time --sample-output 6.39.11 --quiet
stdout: 1.33.02
